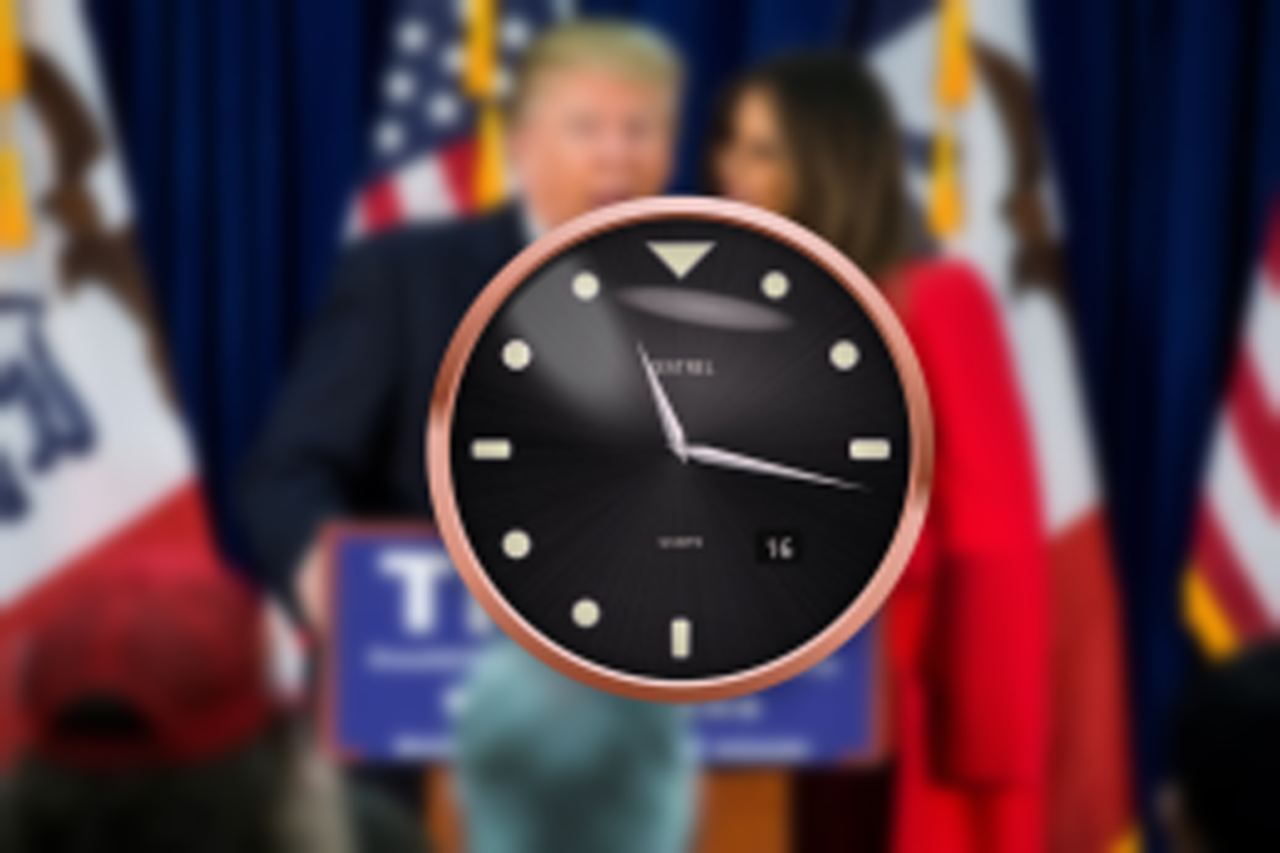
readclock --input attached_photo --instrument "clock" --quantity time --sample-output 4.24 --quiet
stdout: 11.17
